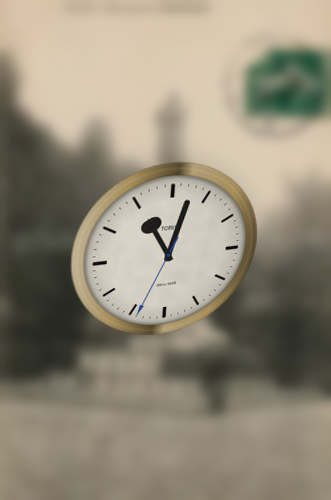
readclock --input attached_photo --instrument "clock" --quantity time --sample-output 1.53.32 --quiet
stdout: 11.02.34
